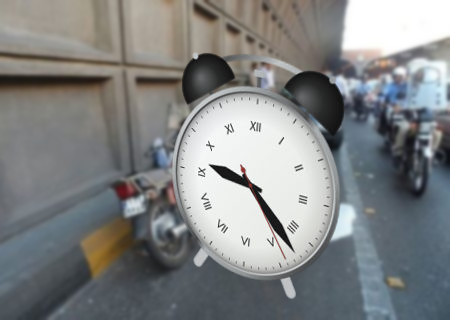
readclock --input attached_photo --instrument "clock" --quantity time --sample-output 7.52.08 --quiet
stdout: 9.22.24
